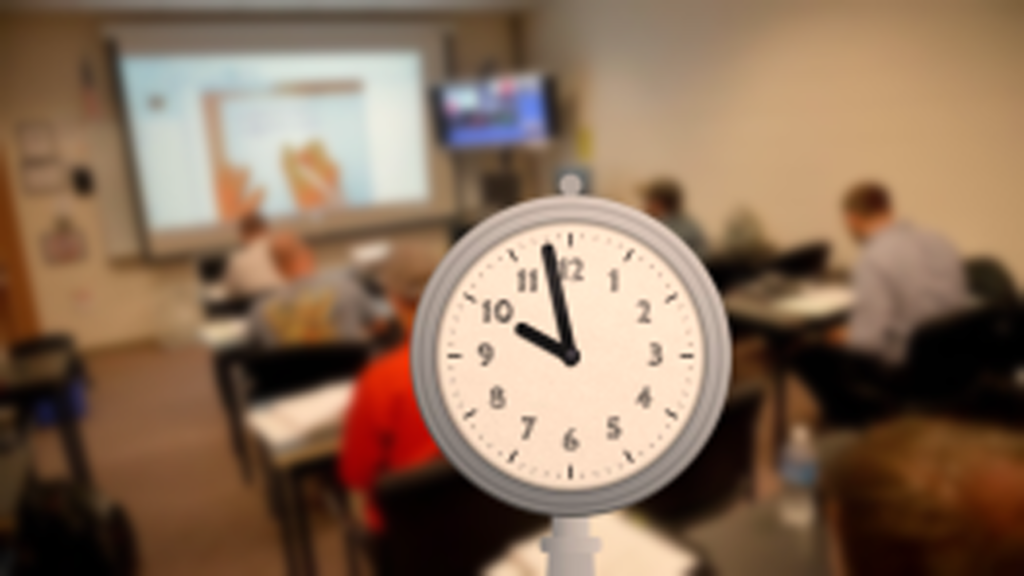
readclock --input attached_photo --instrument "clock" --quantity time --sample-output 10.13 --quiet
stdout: 9.58
